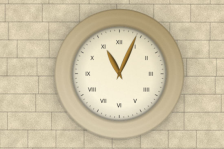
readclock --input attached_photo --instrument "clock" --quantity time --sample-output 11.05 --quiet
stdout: 11.04
